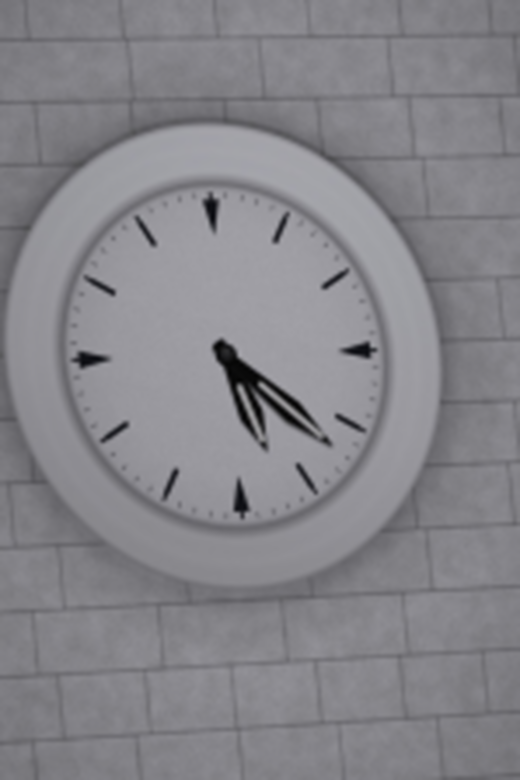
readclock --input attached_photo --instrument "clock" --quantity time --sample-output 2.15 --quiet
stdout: 5.22
